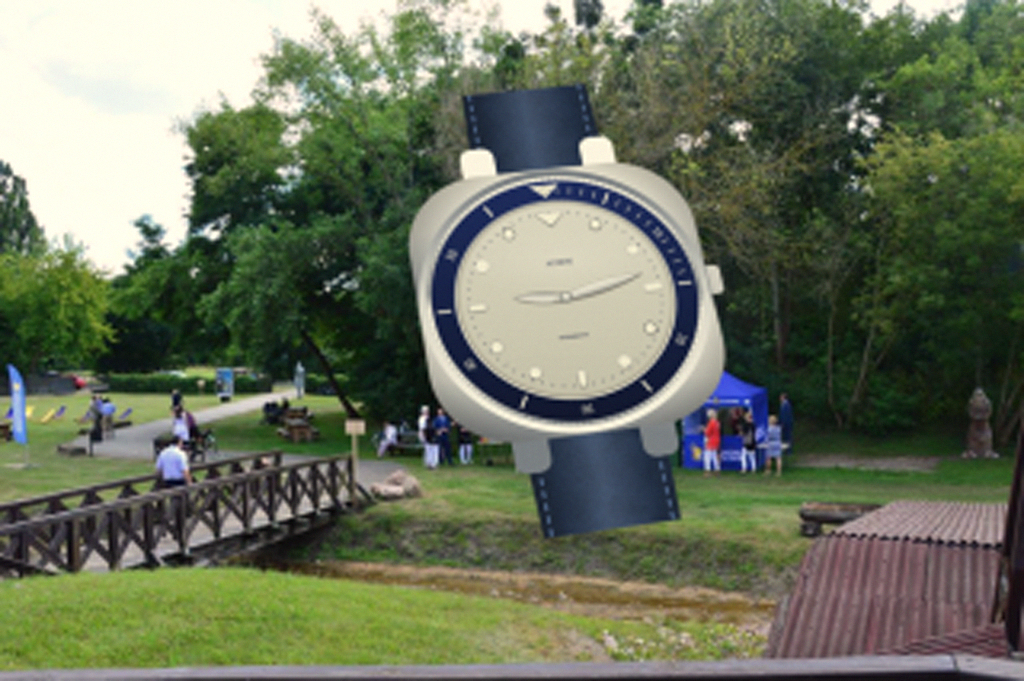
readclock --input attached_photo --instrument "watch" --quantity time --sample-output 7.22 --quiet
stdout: 9.13
